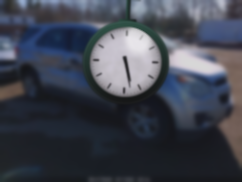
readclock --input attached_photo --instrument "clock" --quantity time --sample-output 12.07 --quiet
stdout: 5.28
